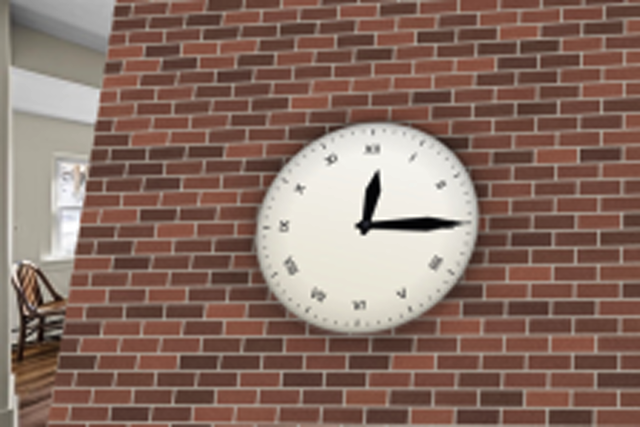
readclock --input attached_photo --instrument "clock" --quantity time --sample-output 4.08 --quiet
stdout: 12.15
